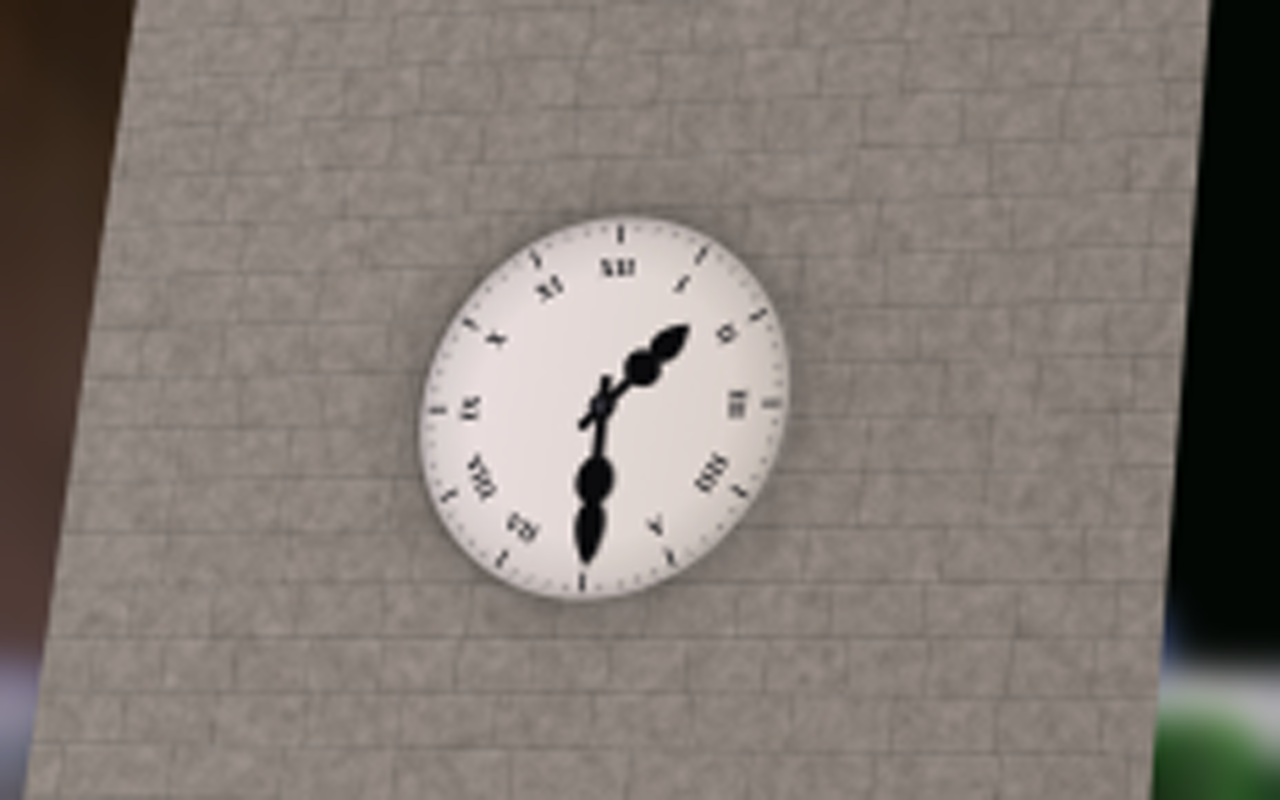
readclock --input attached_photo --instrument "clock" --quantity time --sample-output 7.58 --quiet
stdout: 1.30
